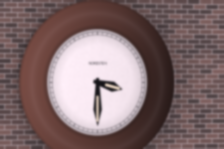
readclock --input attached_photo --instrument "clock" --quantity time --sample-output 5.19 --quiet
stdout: 3.30
